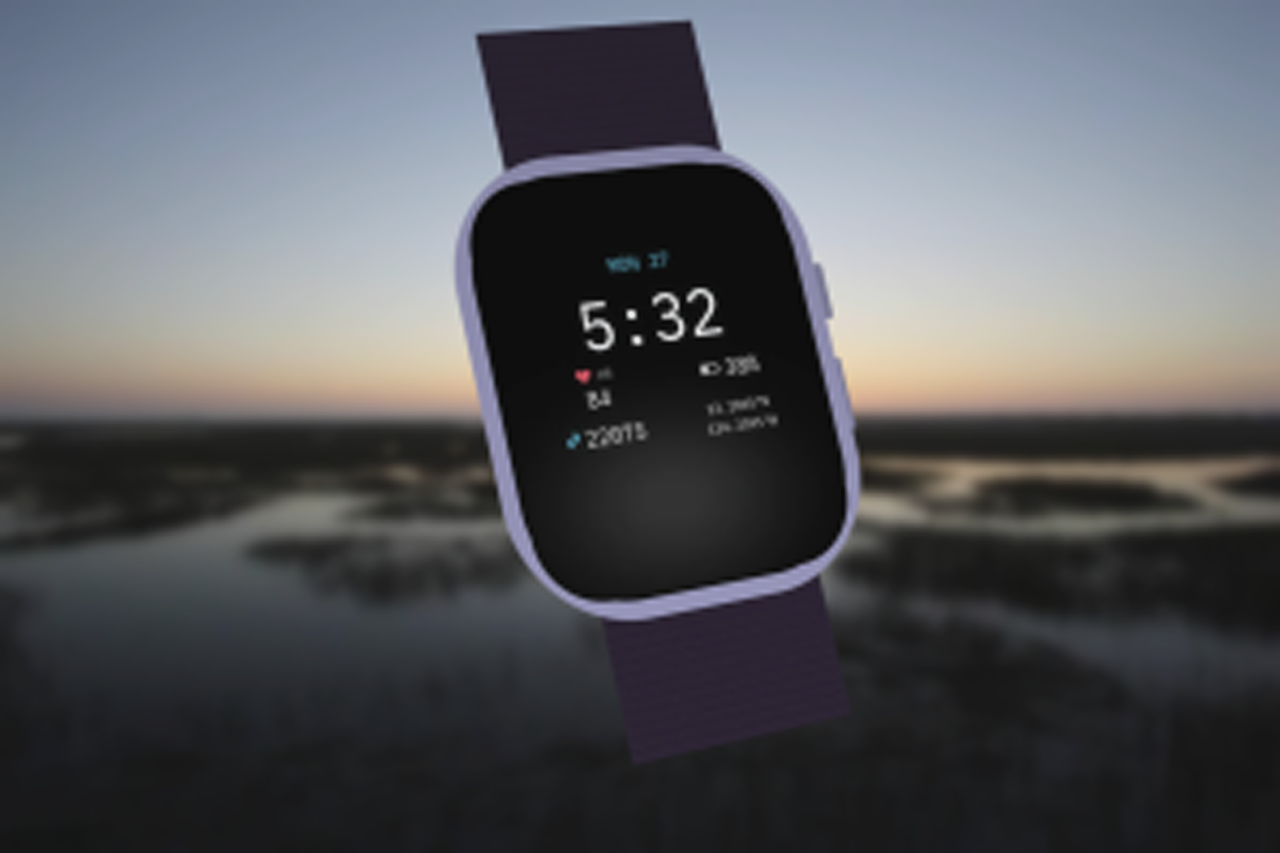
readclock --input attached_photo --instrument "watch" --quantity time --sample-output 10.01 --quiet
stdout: 5.32
